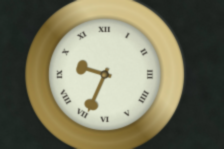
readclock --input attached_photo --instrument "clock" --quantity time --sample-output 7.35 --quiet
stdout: 9.34
